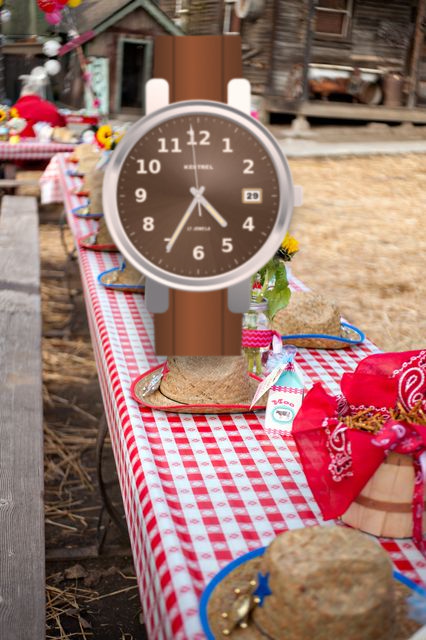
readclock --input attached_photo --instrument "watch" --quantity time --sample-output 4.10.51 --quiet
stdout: 4.34.59
